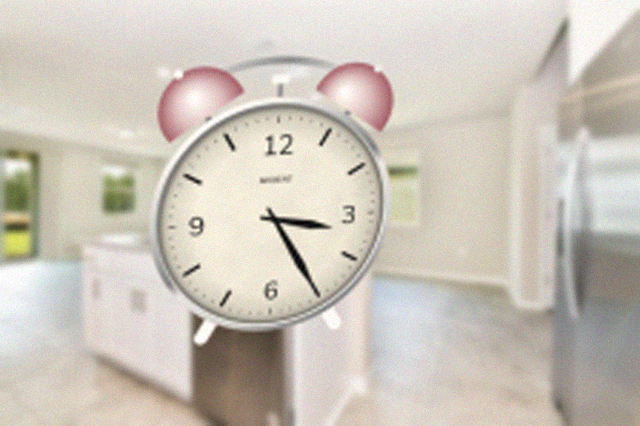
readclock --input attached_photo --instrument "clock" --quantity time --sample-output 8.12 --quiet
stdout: 3.25
